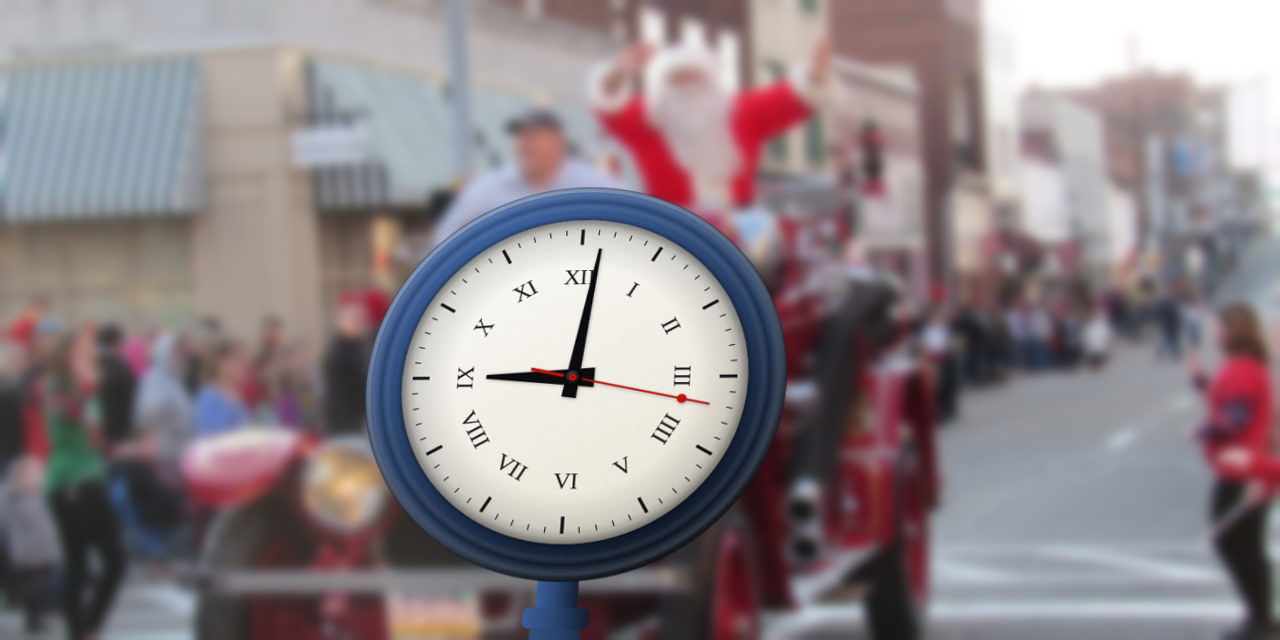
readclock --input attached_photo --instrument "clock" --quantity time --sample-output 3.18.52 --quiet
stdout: 9.01.17
